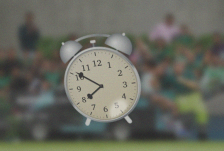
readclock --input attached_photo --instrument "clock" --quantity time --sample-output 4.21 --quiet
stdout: 7.51
